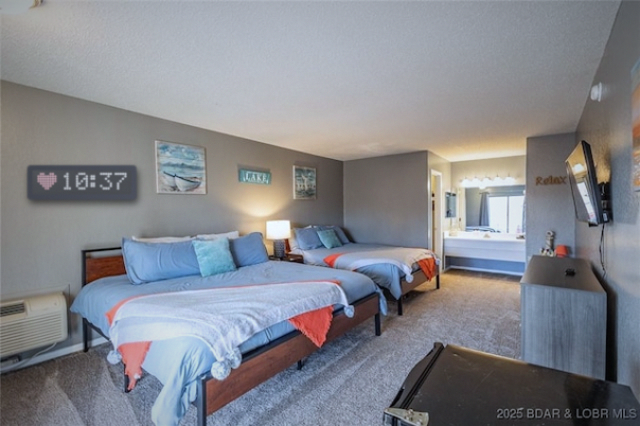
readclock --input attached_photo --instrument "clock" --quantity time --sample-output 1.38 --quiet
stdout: 10.37
